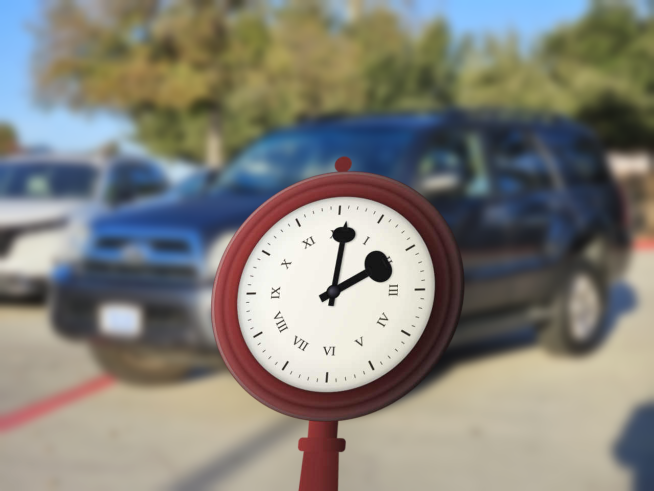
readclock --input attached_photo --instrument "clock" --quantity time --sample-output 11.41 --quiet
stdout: 2.01
